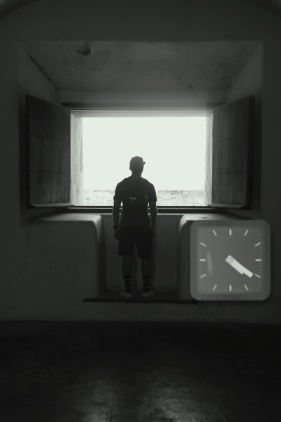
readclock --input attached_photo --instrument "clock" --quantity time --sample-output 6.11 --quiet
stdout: 4.21
